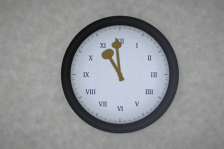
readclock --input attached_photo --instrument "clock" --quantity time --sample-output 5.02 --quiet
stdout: 10.59
